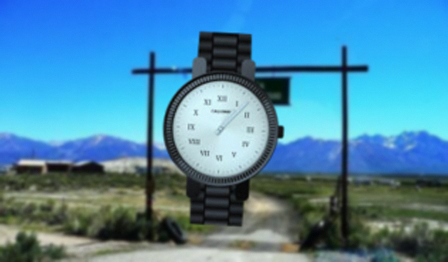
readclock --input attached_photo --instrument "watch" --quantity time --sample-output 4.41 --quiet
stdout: 1.07
